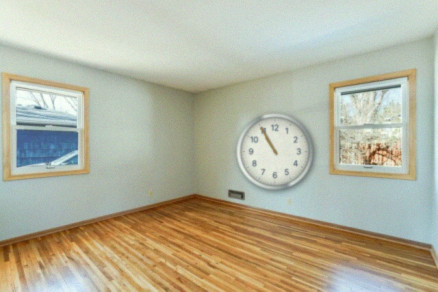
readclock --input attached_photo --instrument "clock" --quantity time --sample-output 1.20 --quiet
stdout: 10.55
